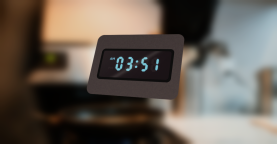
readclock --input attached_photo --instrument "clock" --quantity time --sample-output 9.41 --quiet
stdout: 3.51
